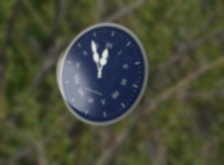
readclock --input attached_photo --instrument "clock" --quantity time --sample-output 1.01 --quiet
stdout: 11.54
